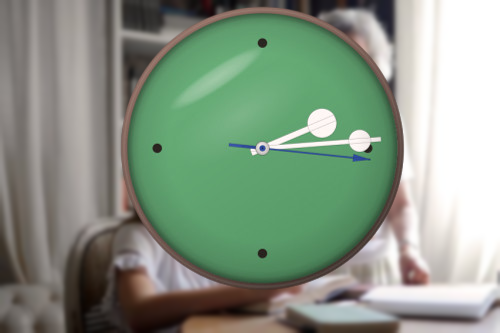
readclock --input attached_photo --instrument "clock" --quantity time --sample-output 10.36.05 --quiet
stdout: 2.14.16
